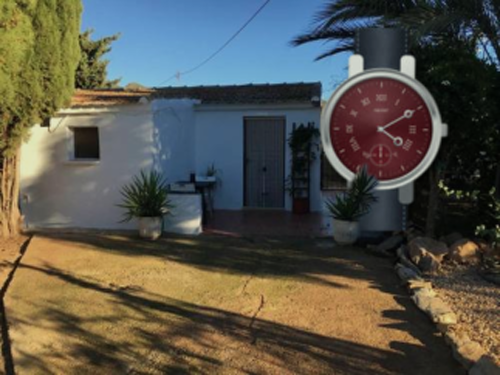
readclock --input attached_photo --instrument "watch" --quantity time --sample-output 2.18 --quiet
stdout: 4.10
